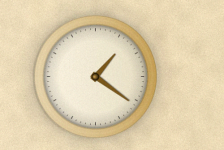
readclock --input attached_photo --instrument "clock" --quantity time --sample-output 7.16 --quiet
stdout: 1.21
